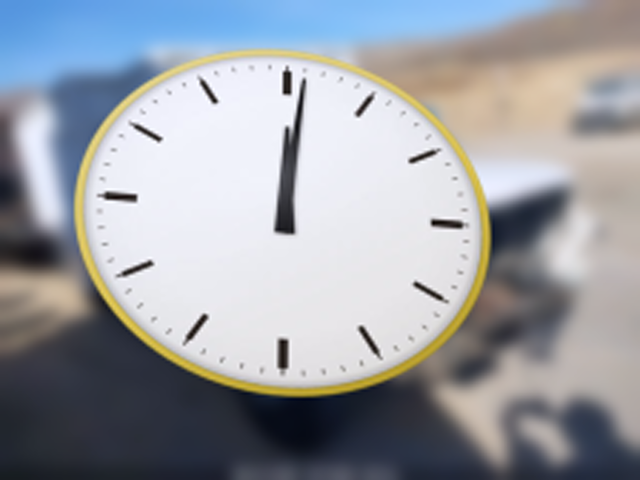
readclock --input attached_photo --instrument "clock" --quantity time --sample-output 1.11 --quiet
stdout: 12.01
